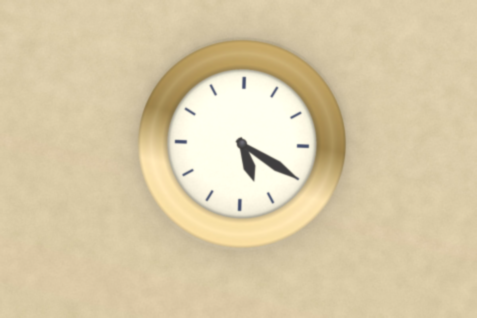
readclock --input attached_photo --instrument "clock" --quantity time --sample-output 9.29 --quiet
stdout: 5.20
